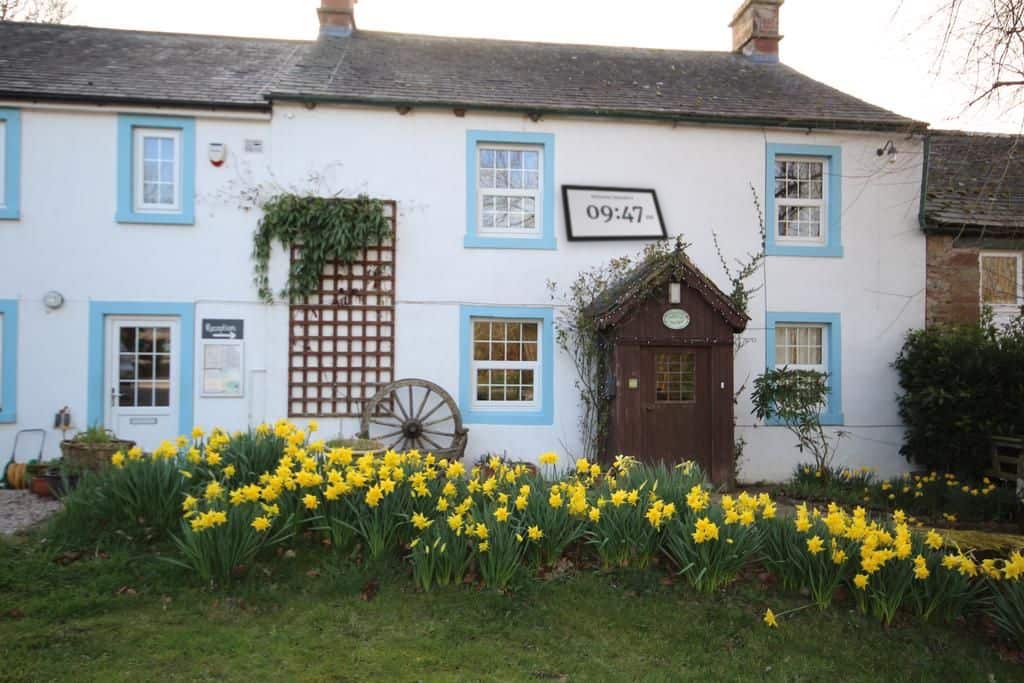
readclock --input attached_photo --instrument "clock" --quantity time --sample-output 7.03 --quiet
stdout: 9.47
